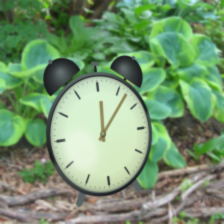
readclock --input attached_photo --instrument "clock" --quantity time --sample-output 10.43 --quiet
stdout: 12.07
